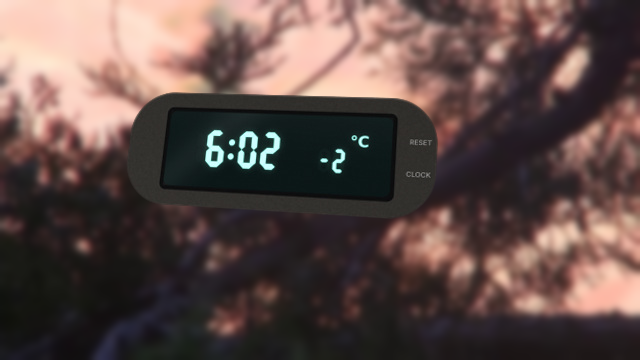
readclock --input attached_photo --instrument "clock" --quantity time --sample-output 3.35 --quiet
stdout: 6.02
